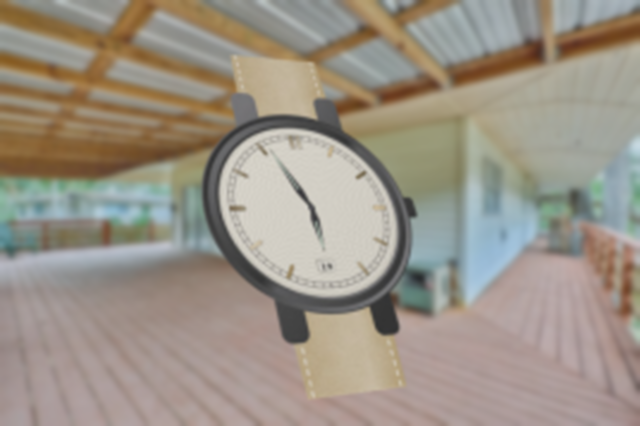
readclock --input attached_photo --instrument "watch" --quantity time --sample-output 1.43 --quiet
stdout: 5.56
